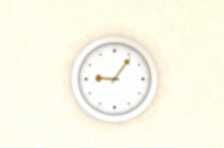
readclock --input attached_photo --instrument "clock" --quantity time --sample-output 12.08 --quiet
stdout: 9.06
